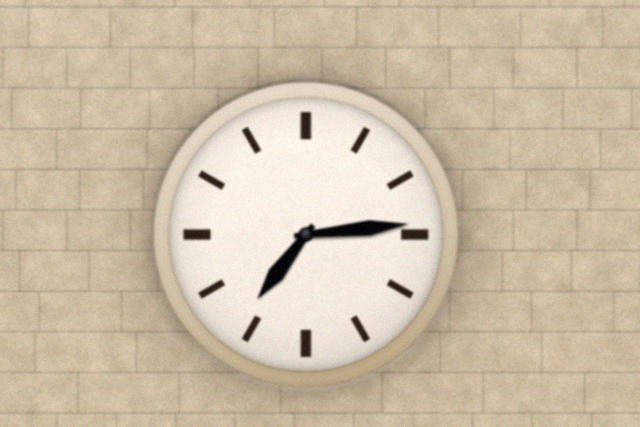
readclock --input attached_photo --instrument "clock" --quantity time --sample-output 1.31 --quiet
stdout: 7.14
